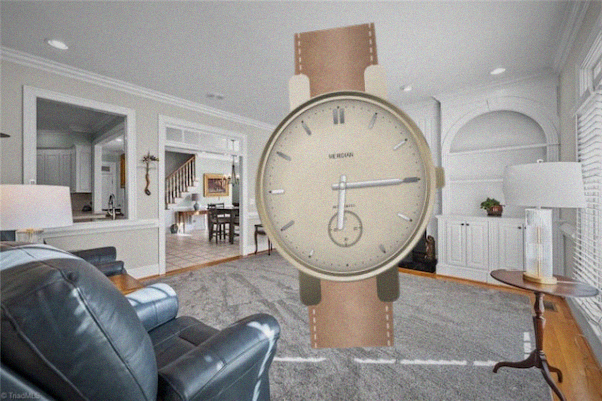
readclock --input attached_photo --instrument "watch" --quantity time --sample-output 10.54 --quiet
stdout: 6.15
